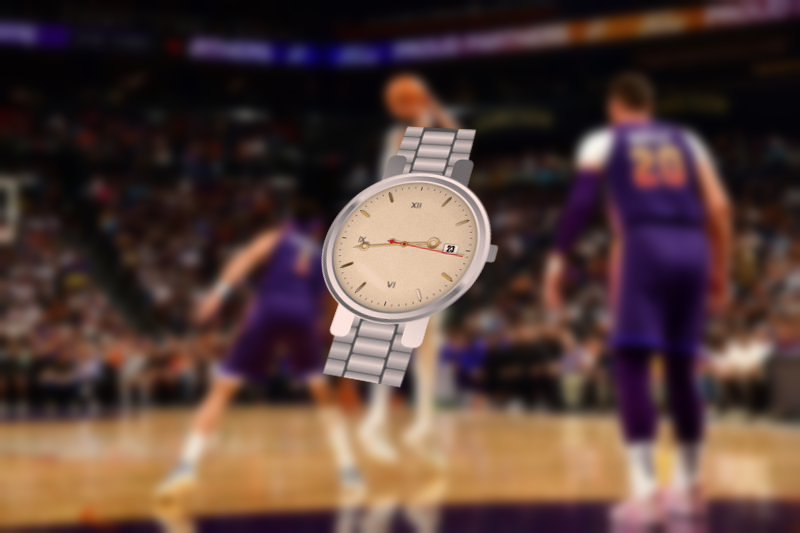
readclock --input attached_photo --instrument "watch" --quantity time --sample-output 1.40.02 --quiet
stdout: 2.43.16
